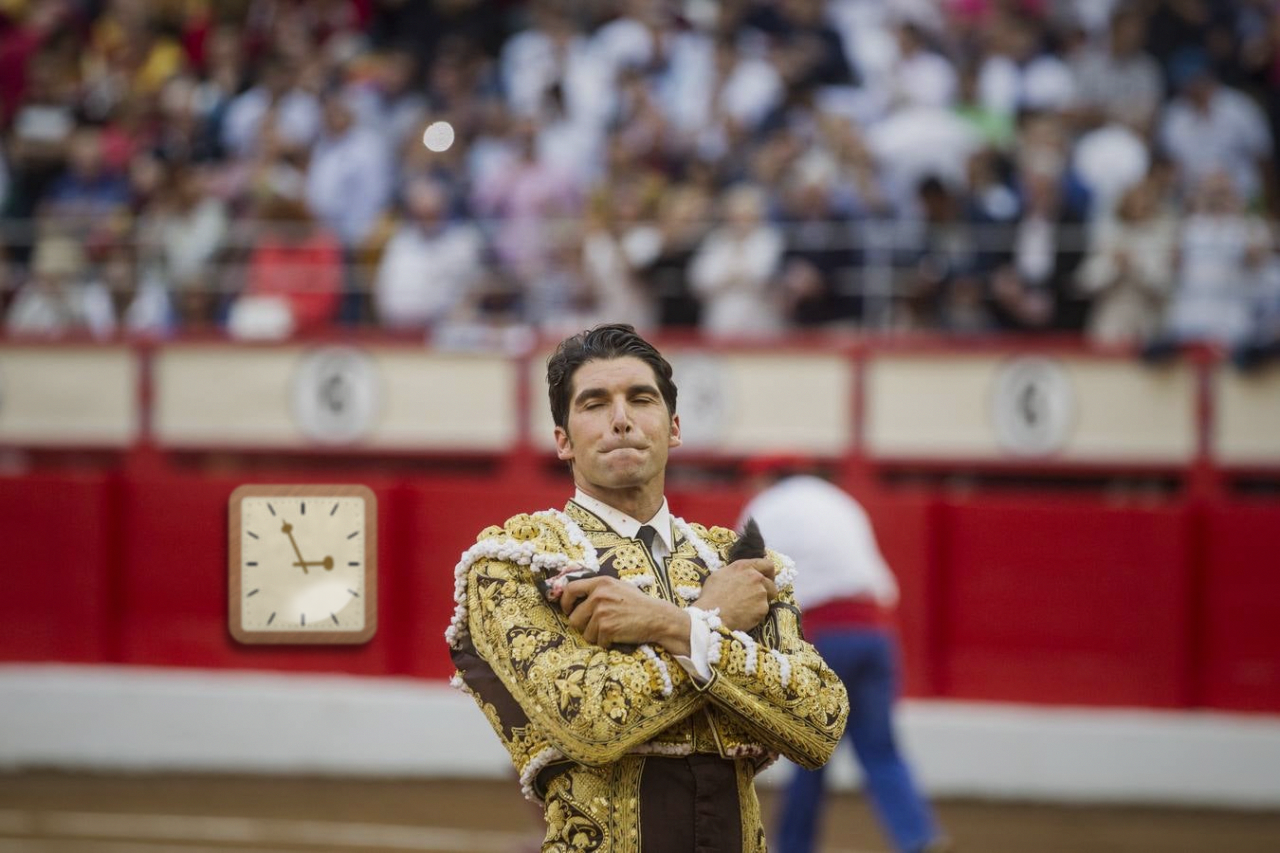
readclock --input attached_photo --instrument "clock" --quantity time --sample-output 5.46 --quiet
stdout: 2.56
